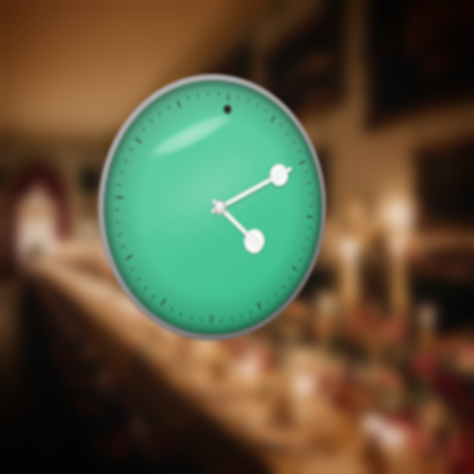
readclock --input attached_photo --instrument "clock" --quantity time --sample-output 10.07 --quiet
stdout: 4.10
